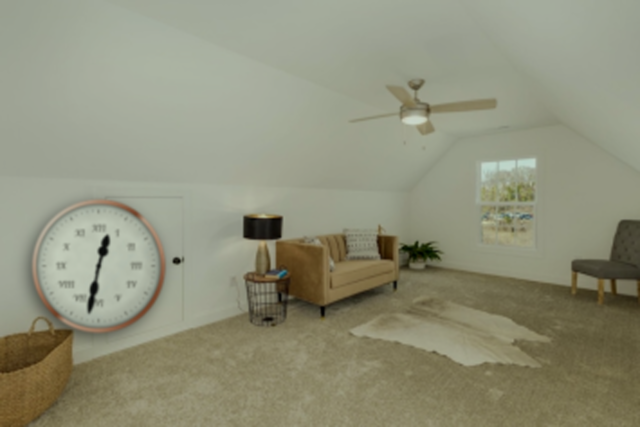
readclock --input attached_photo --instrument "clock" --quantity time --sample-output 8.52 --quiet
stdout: 12.32
